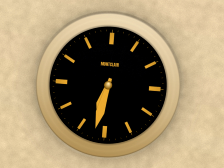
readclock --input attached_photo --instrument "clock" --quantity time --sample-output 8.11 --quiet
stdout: 6.32
